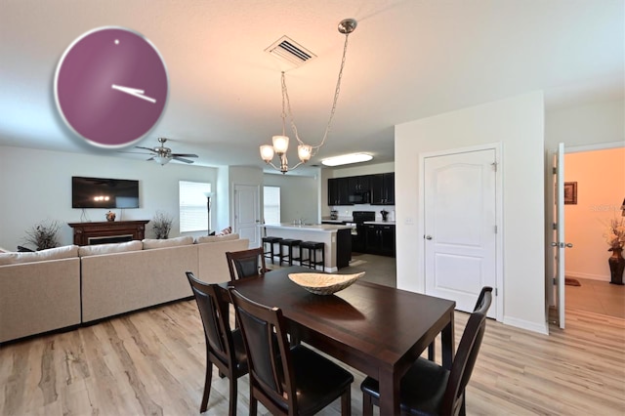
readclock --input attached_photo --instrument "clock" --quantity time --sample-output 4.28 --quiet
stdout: 3.18
